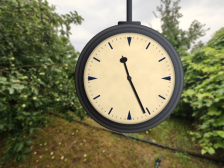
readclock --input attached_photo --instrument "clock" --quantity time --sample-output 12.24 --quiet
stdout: 11.26
